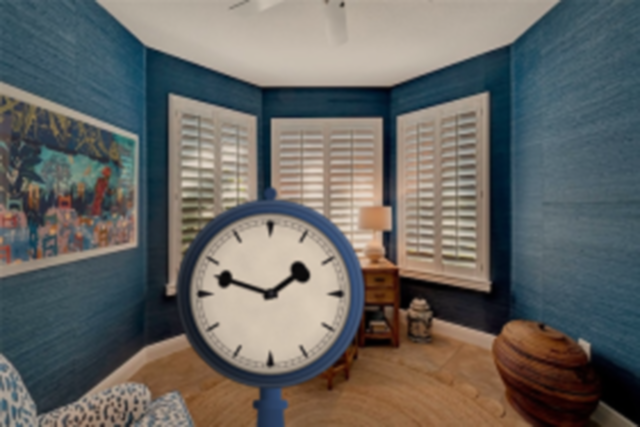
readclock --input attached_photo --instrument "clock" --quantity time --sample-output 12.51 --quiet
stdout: 1.48
